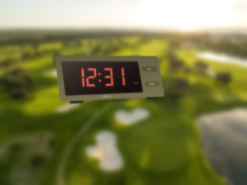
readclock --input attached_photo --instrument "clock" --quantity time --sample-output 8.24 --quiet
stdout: 12.31
